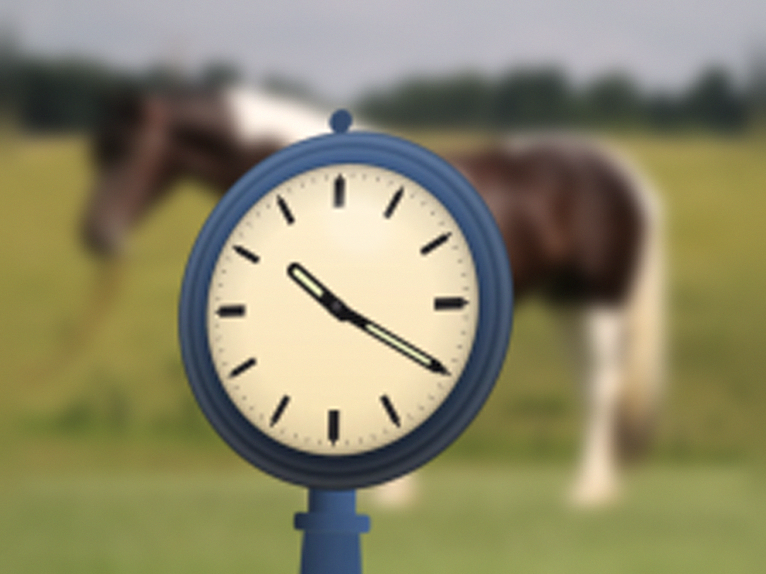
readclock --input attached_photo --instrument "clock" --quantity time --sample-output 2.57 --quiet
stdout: 10.20
